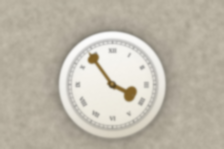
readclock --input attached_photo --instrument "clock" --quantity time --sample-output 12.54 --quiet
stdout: 3.54
